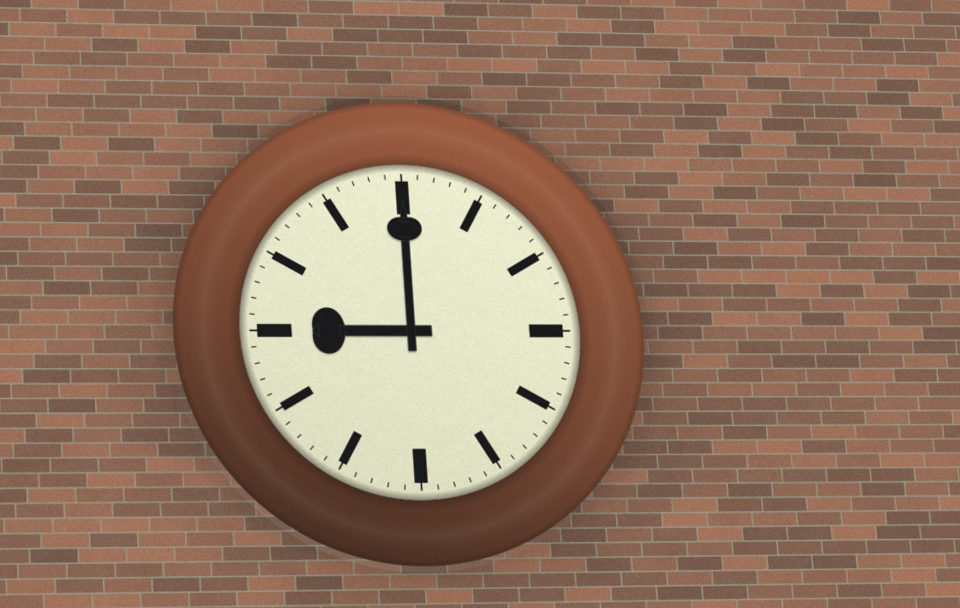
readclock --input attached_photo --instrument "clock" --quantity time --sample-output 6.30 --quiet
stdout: 9.00
